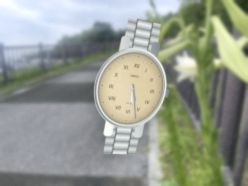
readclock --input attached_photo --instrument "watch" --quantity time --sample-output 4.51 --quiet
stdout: 5.27
